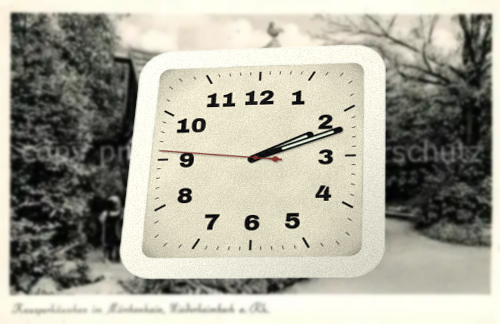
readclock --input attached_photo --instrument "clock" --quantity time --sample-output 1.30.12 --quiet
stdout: 2.11.46
